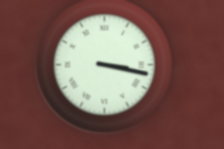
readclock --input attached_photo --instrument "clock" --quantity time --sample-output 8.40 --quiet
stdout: 3.17
